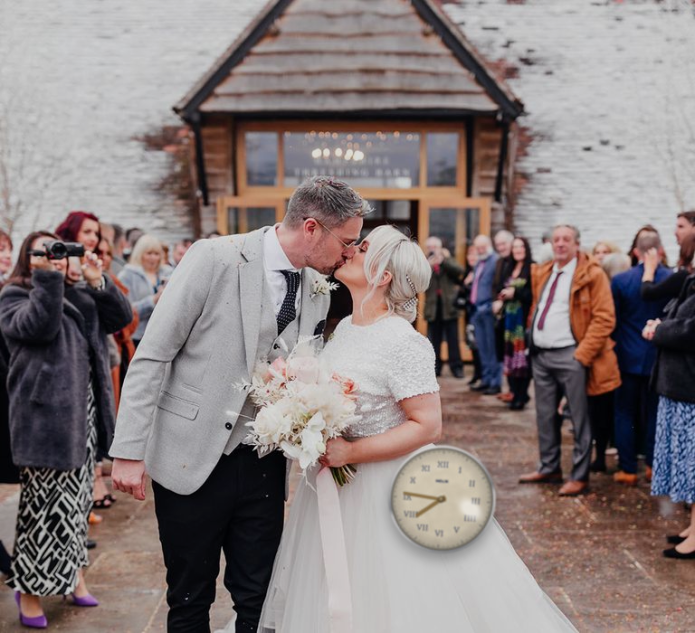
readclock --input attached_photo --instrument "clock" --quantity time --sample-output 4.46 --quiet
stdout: 7.46
